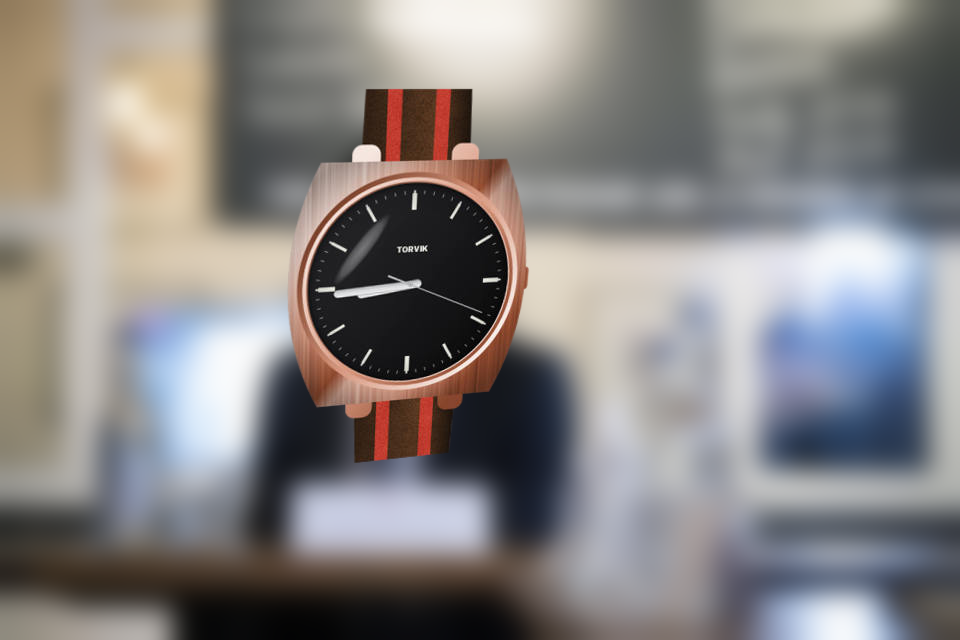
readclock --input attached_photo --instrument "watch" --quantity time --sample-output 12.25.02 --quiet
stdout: 8.44.19
